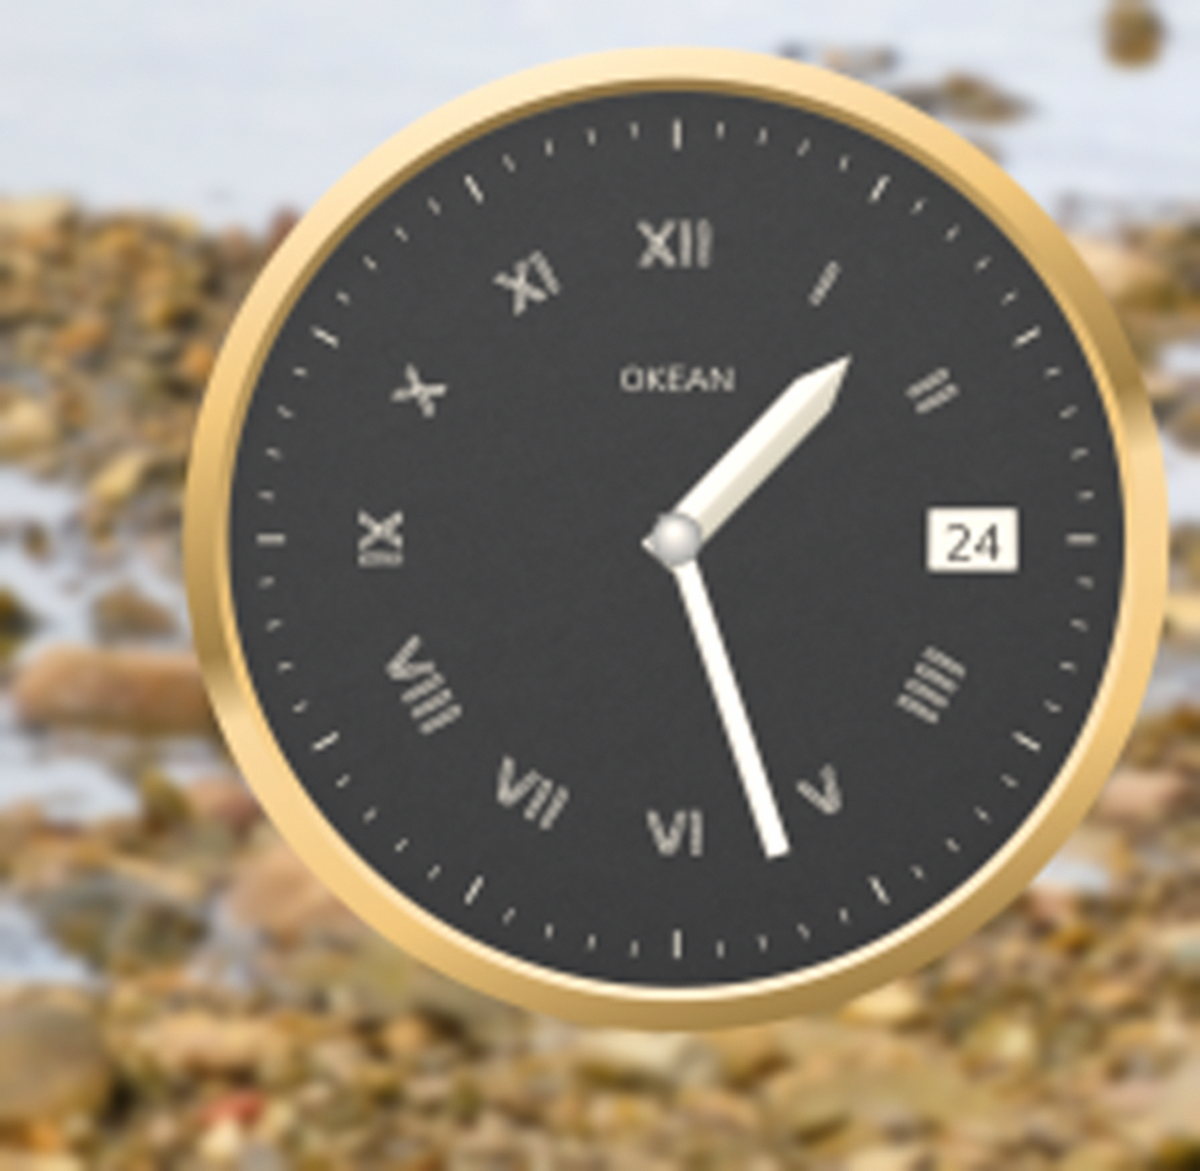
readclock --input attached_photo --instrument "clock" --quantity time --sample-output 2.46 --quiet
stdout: 1.27
